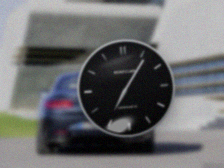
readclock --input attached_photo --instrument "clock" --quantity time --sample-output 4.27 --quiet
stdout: 7.06
